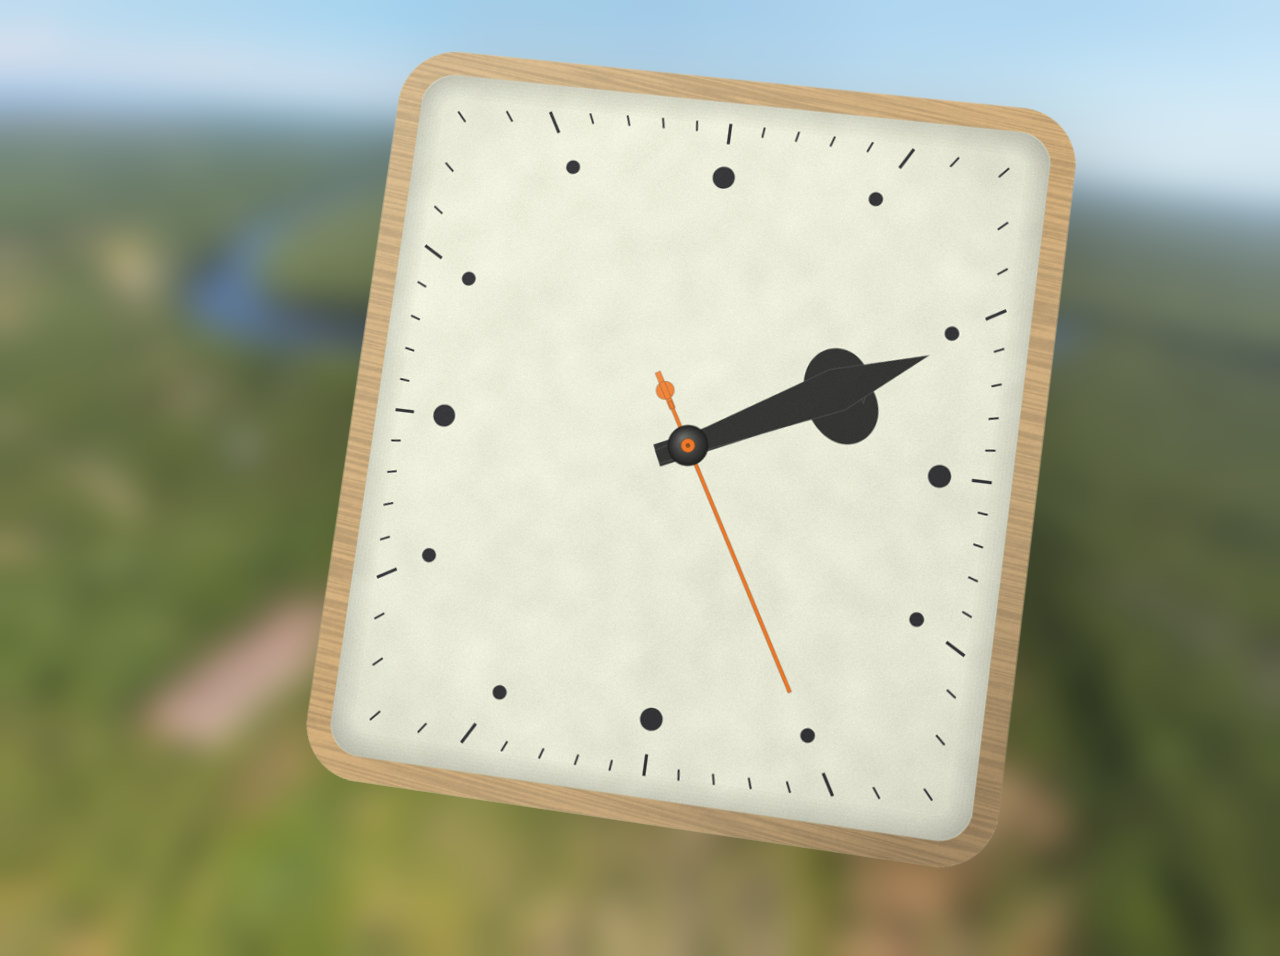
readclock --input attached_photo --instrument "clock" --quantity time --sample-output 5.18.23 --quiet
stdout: 2.10.25
